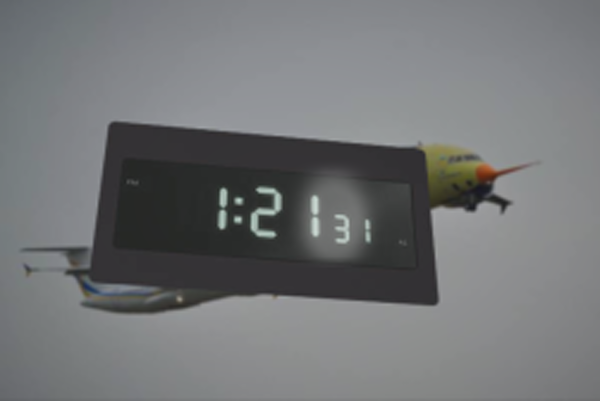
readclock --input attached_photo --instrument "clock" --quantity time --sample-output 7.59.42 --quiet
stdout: 1.21.31
